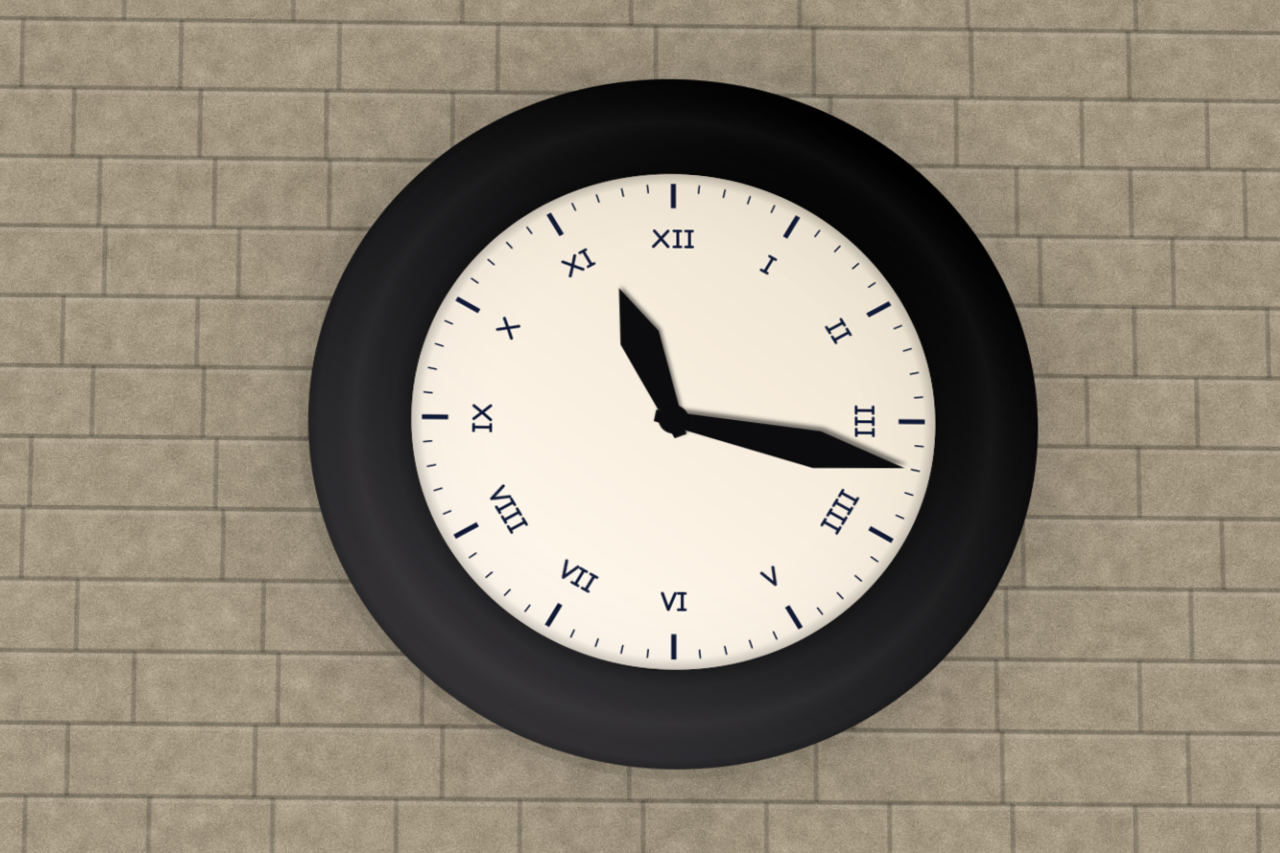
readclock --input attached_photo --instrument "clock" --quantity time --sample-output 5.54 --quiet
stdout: 11.17
